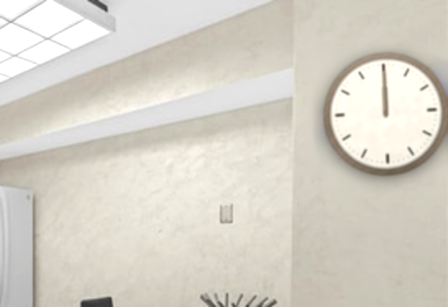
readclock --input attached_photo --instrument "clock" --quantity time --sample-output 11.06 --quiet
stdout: 12.00
